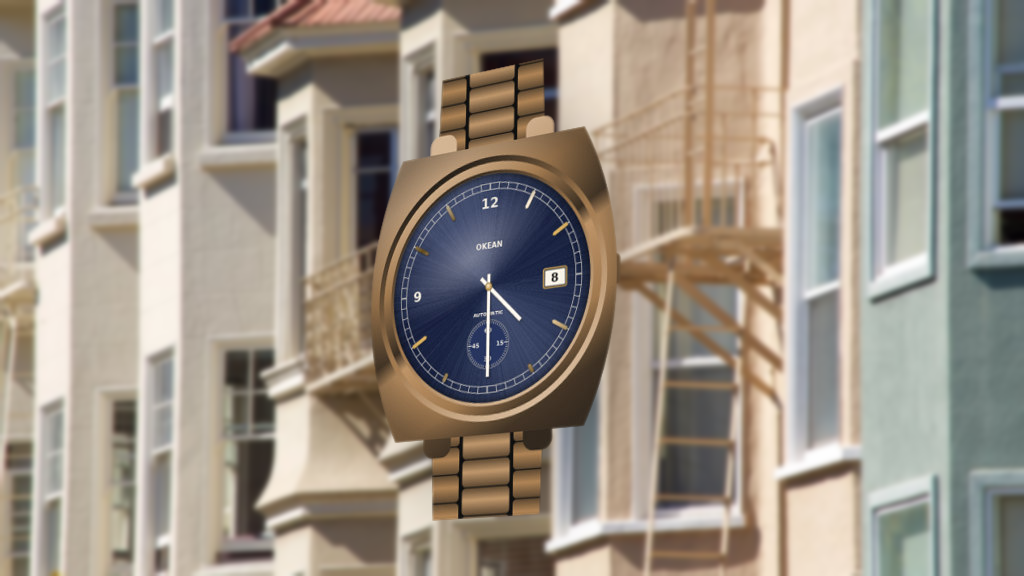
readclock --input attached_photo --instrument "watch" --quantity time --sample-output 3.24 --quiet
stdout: 4.30
